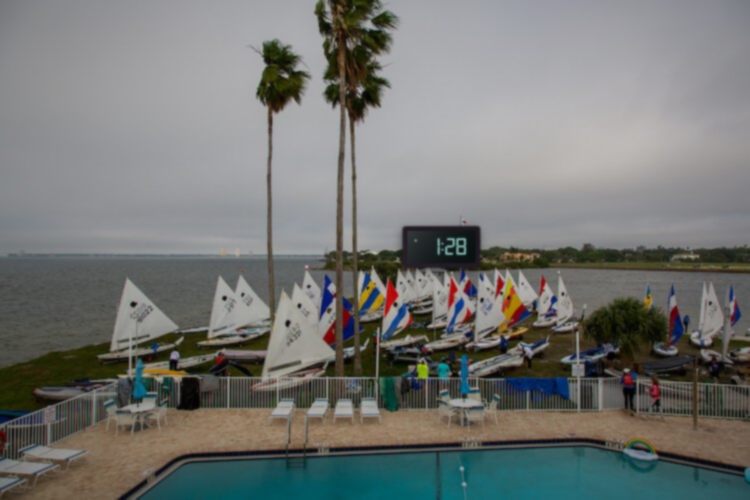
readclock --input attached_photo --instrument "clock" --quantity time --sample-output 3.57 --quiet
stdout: 1.28
